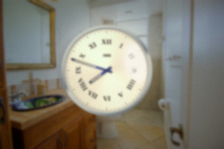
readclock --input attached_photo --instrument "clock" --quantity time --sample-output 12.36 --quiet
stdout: 7.48
